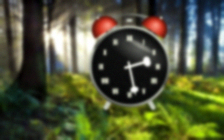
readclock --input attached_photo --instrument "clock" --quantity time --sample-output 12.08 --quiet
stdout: 2.28
